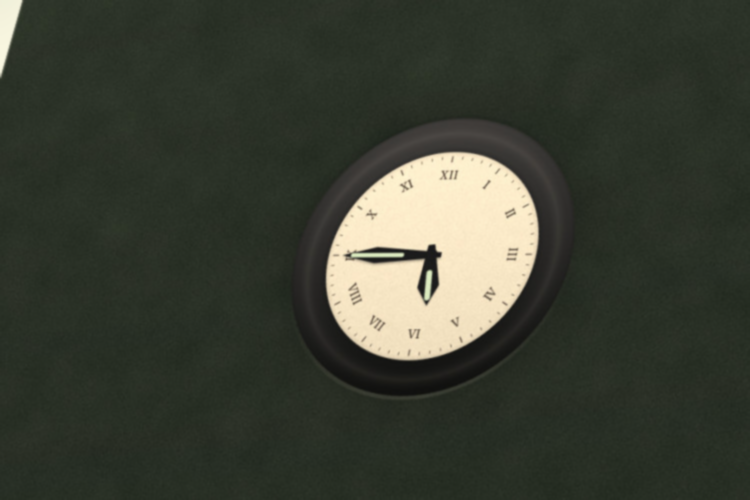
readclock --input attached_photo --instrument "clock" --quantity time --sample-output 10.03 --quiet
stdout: 5.45
